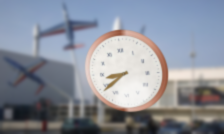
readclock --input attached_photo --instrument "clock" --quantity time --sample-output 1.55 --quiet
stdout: 8.39
